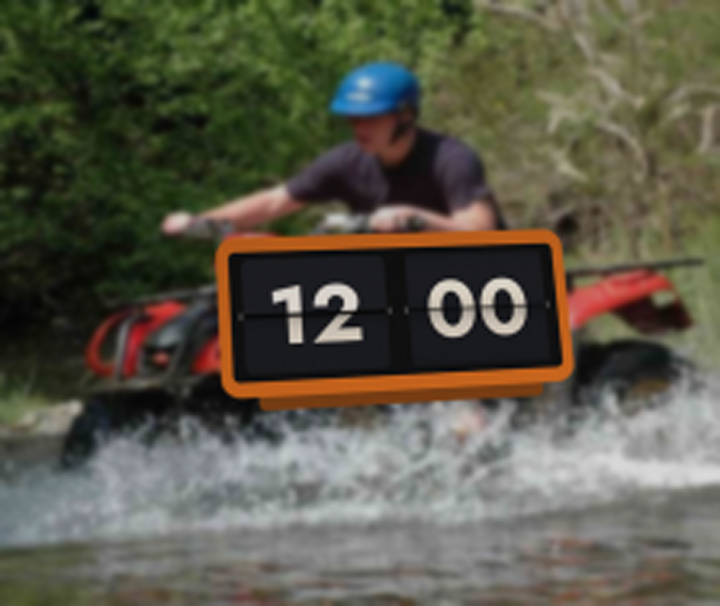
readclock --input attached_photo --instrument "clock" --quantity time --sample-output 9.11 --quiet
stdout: 12.00
